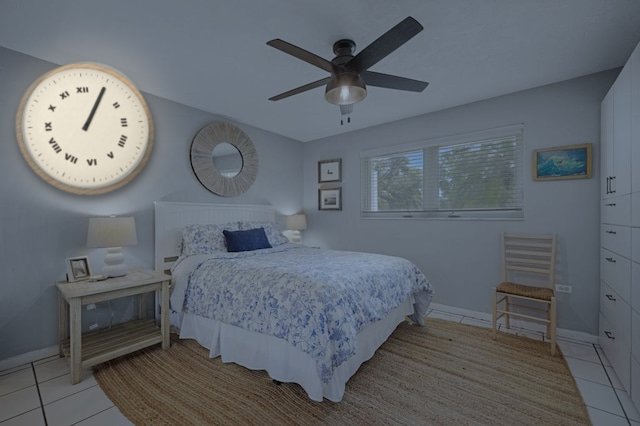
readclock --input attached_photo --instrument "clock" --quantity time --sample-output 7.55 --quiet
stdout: 1.05
